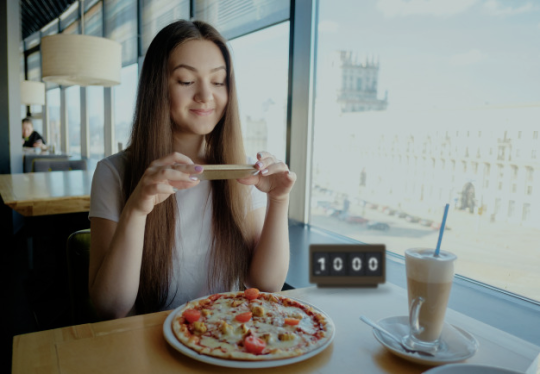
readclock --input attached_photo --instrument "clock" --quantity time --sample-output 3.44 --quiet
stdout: 10.00
